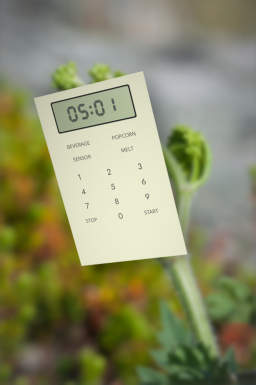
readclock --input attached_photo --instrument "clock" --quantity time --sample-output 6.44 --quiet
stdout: 5.01
